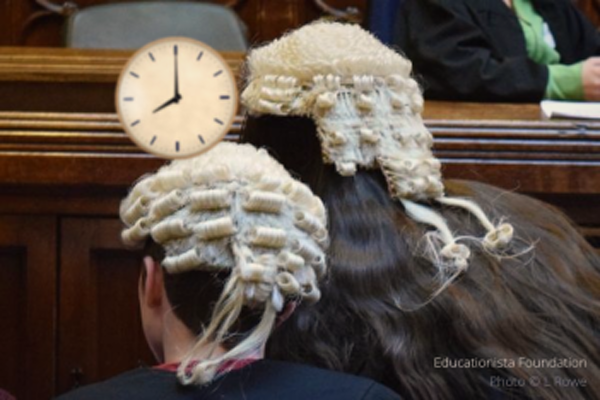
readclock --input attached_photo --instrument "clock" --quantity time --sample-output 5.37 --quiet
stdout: 8.00
